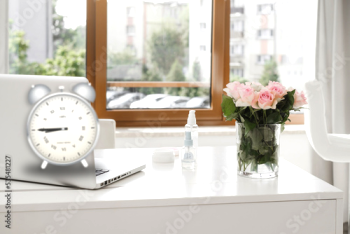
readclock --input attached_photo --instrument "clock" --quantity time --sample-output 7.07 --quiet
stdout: 8.45
